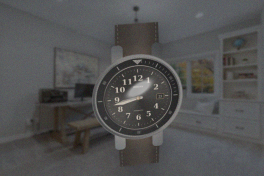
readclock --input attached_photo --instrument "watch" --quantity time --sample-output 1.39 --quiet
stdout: 8.43
